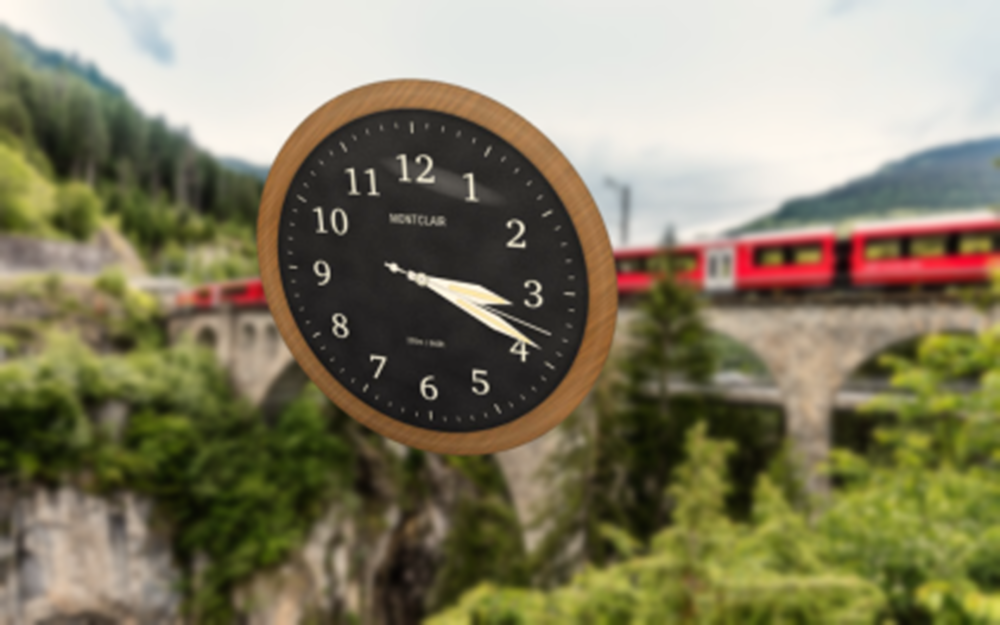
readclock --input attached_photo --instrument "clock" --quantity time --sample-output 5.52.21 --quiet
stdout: 3.19.18
